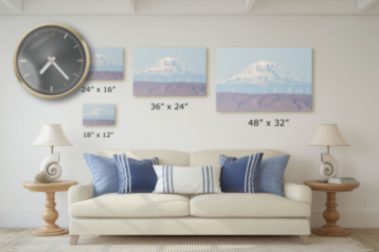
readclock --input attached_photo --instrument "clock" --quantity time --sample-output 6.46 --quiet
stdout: 7.23
